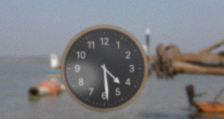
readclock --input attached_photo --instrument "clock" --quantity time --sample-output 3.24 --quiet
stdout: 4.29
